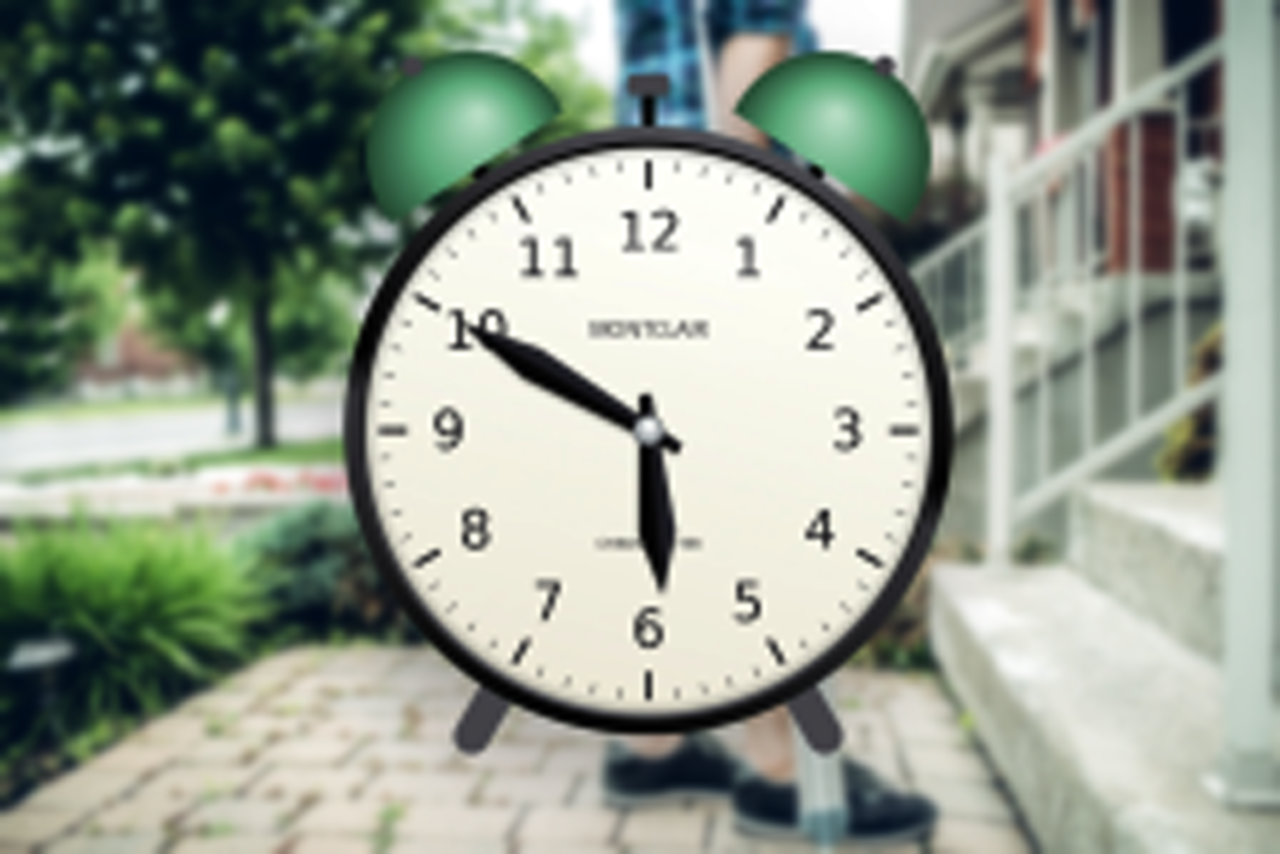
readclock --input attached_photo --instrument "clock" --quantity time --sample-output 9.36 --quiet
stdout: 5.50
